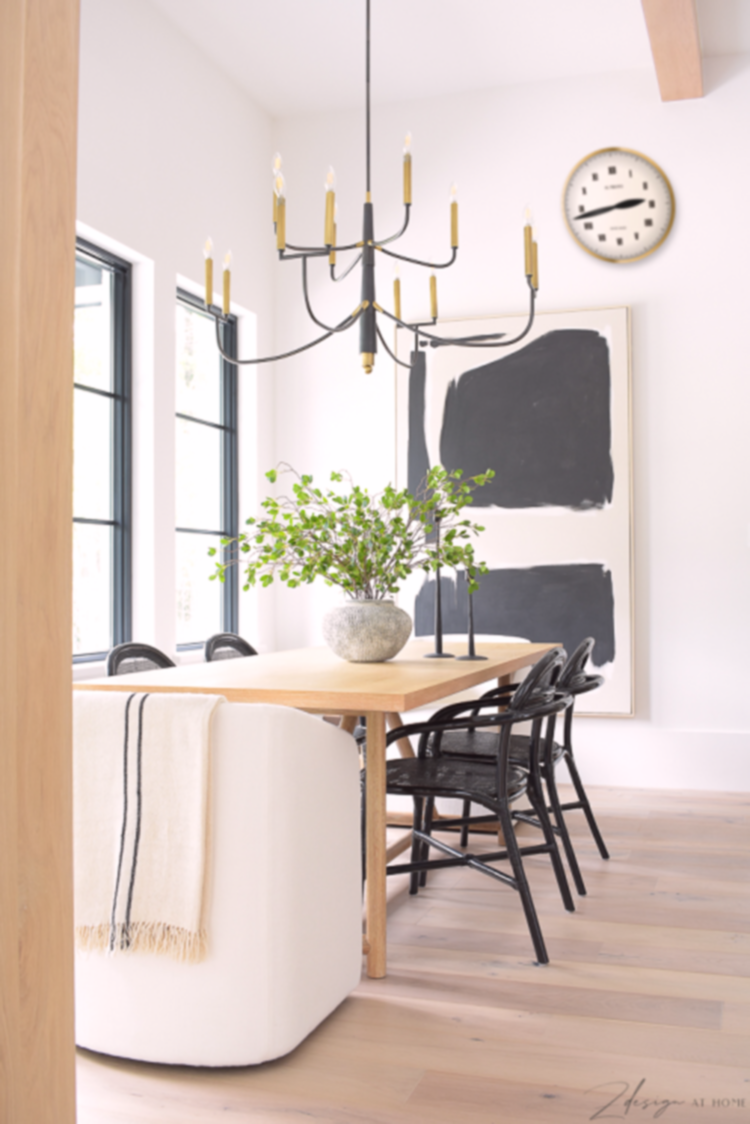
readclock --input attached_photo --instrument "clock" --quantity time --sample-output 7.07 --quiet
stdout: 2.43
